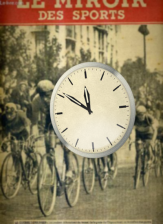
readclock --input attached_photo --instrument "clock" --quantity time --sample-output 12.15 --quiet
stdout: 11.51
